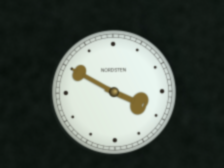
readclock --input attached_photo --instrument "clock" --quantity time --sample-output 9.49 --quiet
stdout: 3.50
